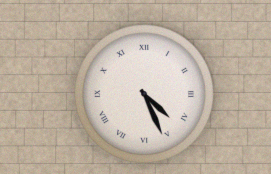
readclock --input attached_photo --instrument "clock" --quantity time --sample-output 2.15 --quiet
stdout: 4.26
